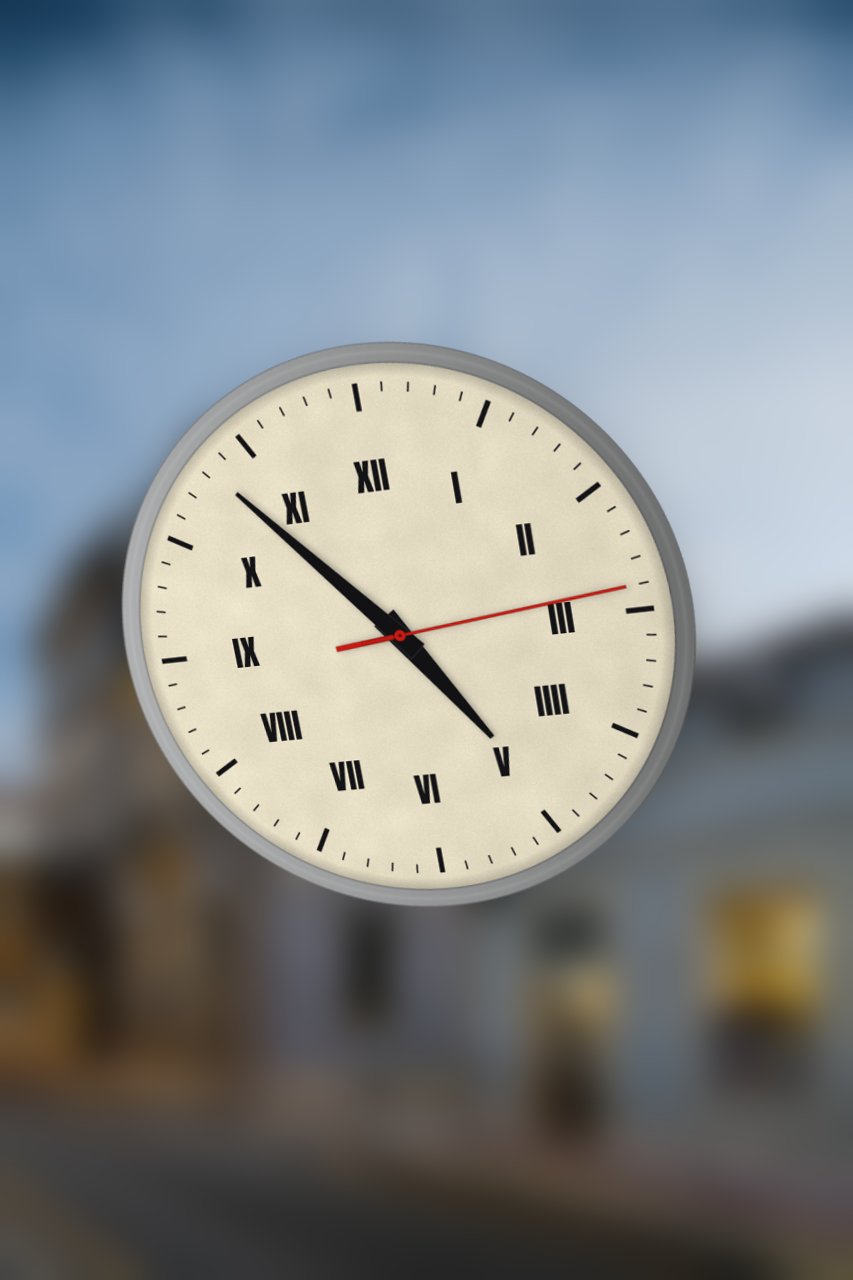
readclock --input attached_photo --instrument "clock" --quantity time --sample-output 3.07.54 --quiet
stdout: 4.53.14
